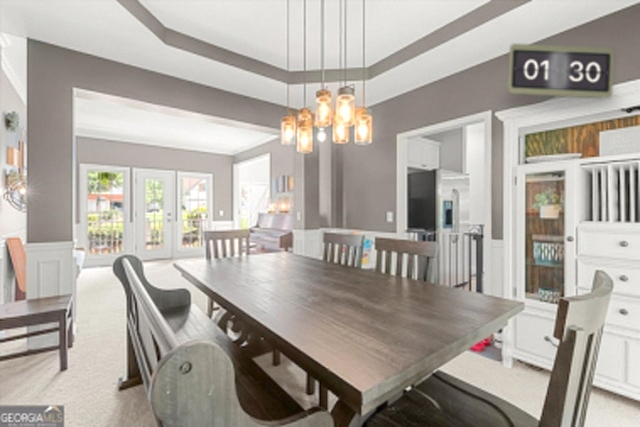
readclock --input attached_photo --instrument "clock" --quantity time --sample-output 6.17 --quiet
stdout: 1.30
